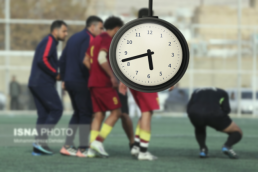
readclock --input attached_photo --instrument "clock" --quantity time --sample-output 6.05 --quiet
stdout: 5.42
